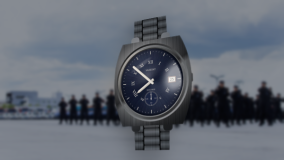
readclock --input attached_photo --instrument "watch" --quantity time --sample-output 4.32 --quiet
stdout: 7.52
